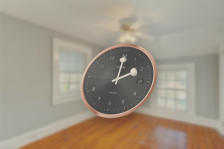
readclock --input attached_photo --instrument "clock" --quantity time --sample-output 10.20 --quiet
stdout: 2.00
